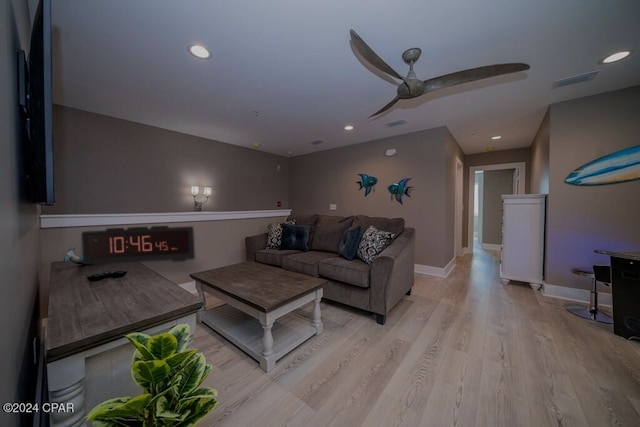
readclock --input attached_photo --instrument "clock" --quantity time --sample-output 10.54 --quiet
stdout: 10.46
